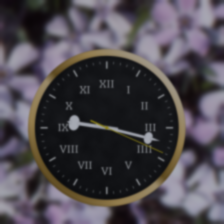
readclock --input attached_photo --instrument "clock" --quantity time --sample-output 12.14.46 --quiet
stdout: 9.17.19
